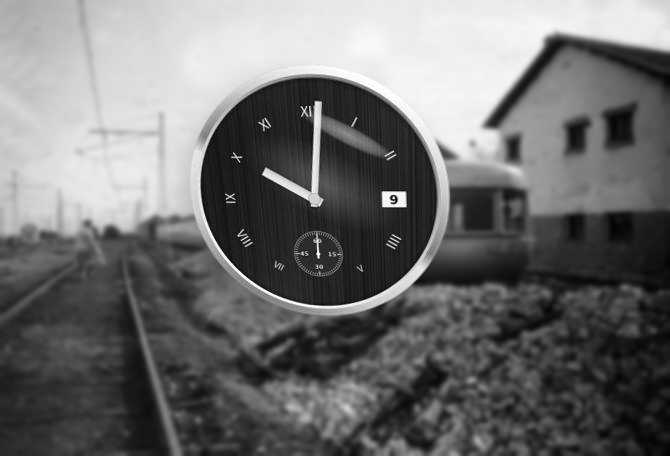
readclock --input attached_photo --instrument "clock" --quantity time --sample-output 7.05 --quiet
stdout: 10.01
